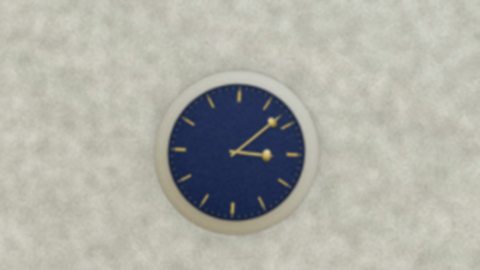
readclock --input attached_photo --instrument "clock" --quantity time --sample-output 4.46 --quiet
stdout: 3.08
